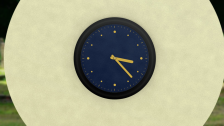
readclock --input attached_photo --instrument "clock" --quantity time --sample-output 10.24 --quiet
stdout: 3.23
